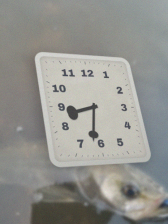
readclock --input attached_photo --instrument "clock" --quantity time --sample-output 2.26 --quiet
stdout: 8.32
